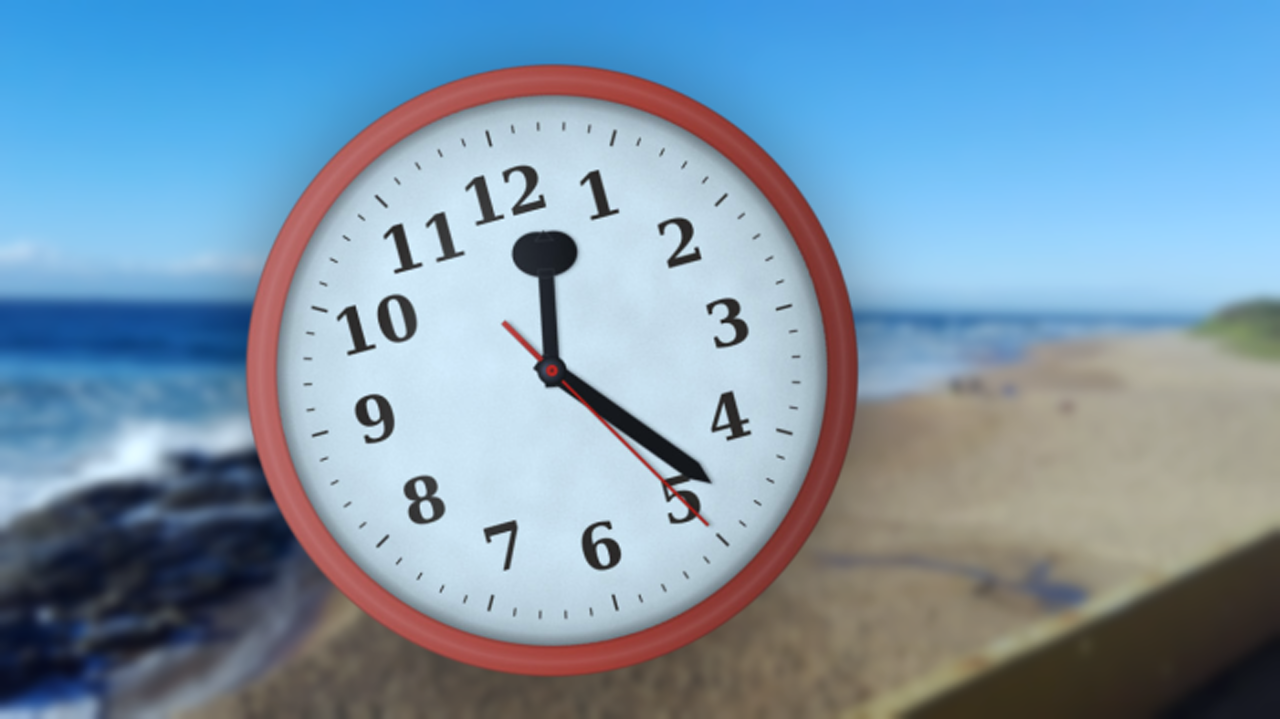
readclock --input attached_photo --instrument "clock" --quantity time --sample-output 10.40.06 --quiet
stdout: 12.23.25
